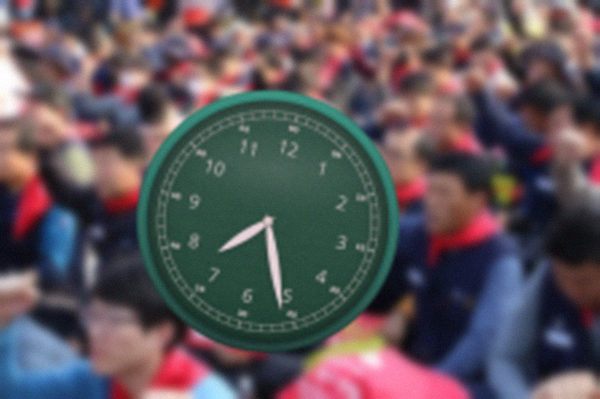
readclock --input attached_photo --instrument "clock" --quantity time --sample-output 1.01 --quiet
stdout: 7.26
